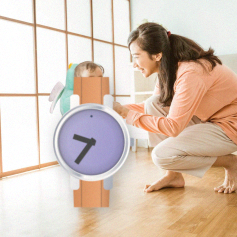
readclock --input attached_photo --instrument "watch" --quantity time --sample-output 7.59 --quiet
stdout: 9.36
